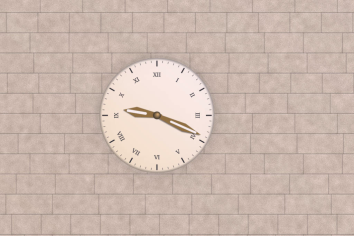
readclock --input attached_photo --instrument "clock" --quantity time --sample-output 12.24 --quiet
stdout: 9.19
